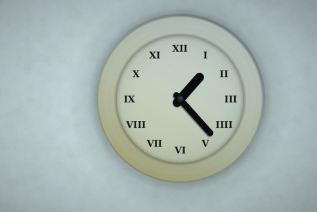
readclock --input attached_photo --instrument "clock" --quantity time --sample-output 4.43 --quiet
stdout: 1.23
